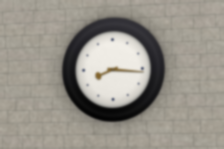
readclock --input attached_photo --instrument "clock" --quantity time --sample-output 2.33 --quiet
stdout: 8.16
